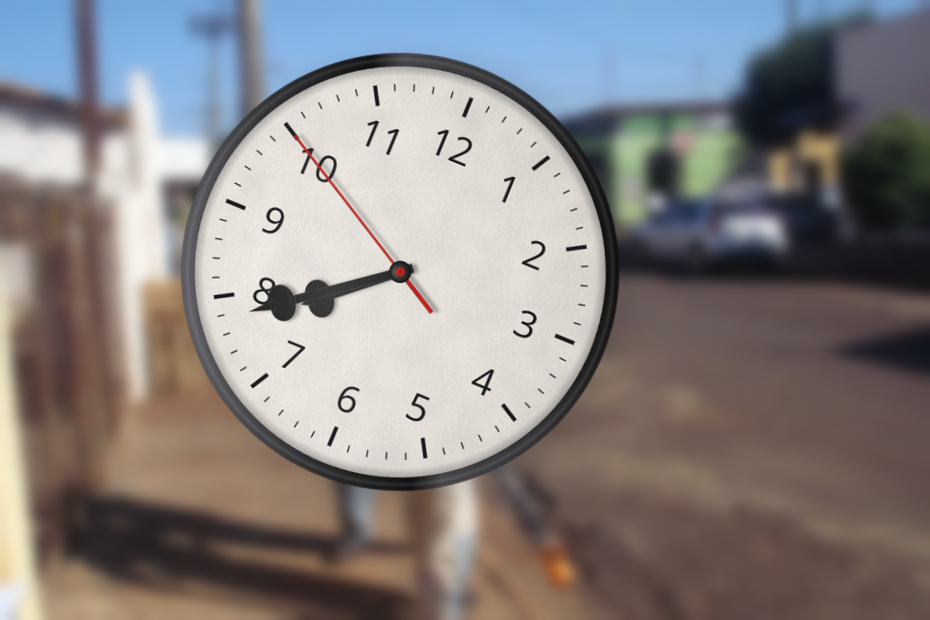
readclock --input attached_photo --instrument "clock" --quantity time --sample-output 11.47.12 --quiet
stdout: 7.38.50
